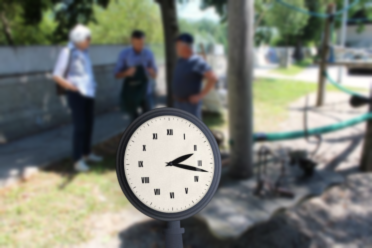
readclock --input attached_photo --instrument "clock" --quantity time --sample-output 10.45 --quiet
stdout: 2.17
